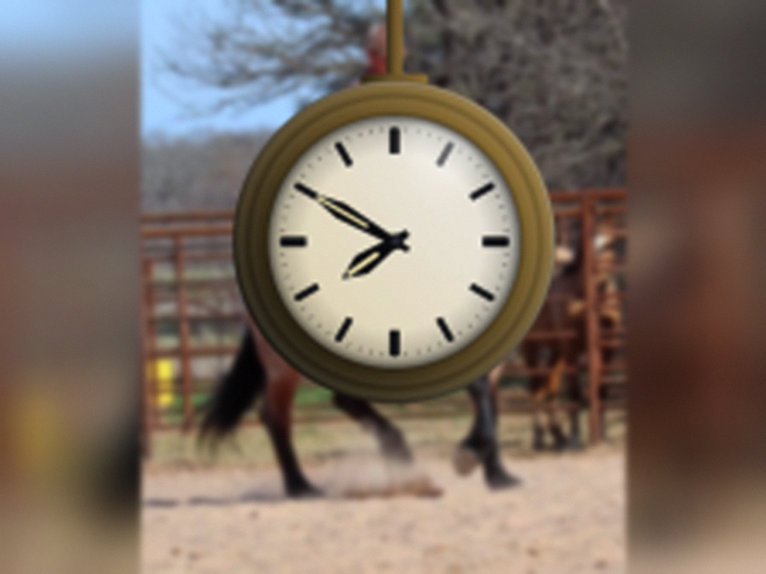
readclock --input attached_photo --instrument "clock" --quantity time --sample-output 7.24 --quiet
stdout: 7.50
